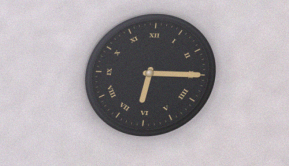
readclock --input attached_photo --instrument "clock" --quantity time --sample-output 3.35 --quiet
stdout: 6.15
